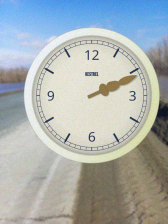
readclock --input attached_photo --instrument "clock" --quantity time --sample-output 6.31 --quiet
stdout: 2.11
